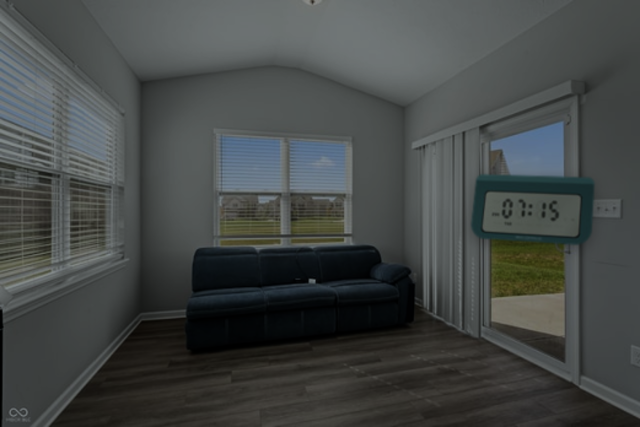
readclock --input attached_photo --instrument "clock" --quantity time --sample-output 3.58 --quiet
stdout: 7.15
